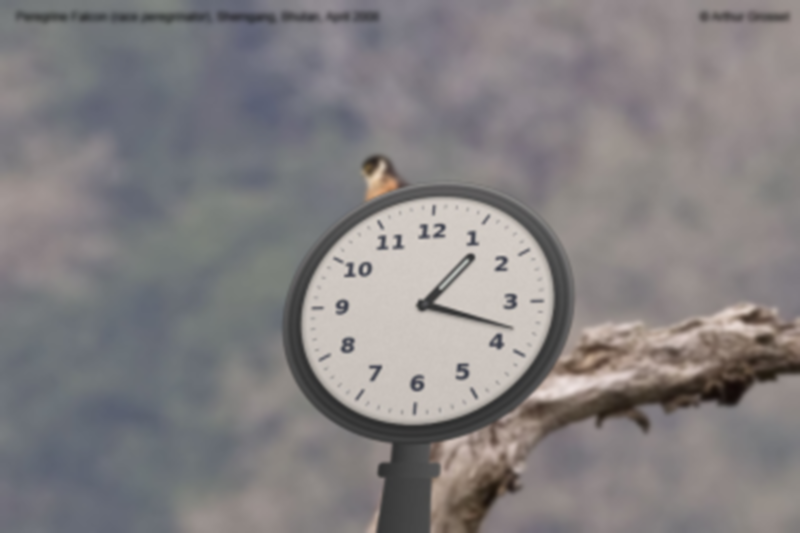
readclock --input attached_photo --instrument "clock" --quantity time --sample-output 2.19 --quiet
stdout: 1.18
